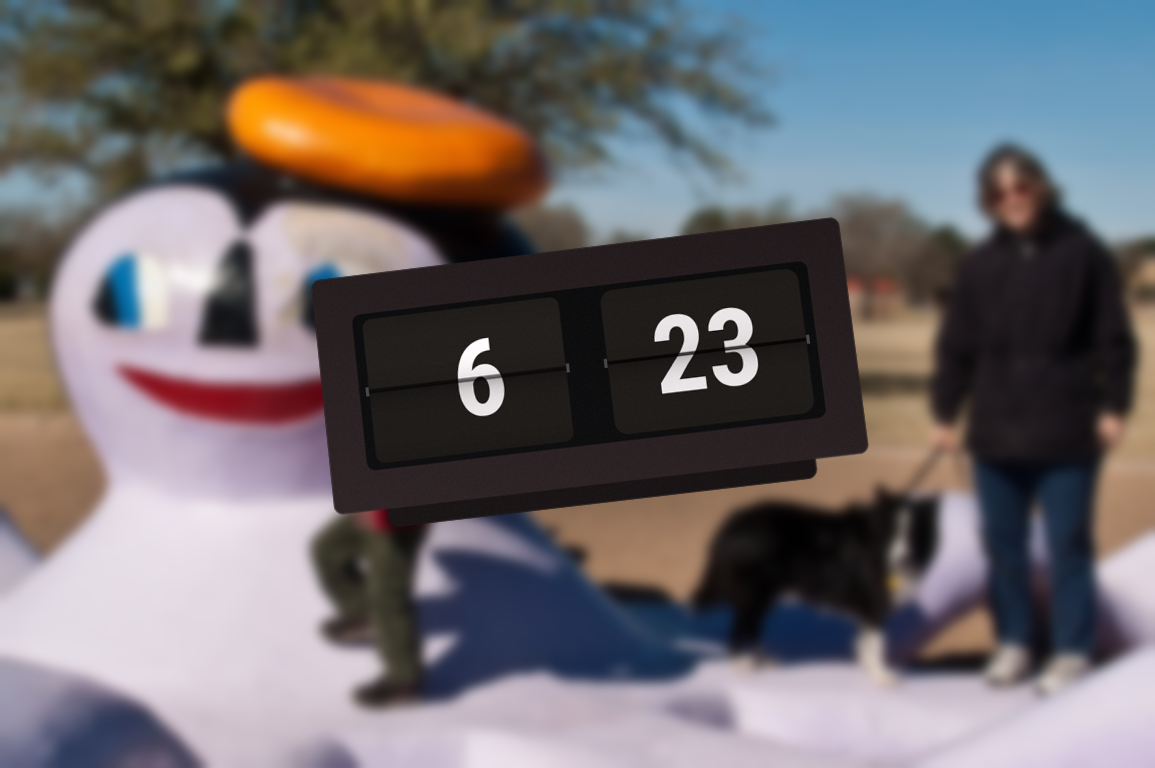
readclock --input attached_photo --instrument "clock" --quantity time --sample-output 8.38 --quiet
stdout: 6.23
